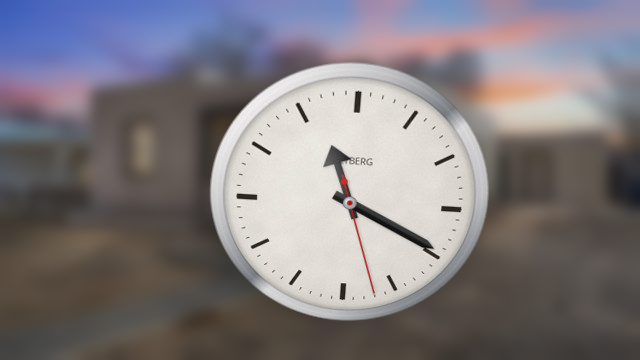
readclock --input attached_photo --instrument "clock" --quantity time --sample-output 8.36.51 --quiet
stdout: 11.19.27
